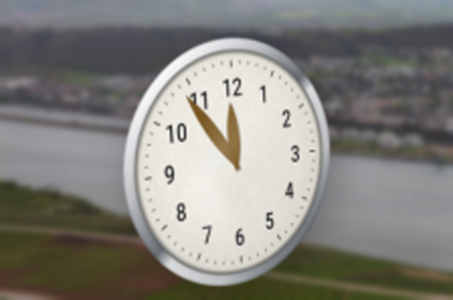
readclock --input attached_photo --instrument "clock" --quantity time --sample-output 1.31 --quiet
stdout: 11.54
